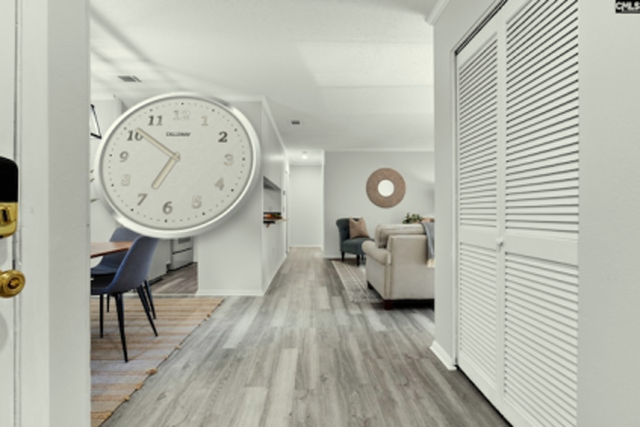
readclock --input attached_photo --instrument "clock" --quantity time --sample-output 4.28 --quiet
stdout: 6.51
